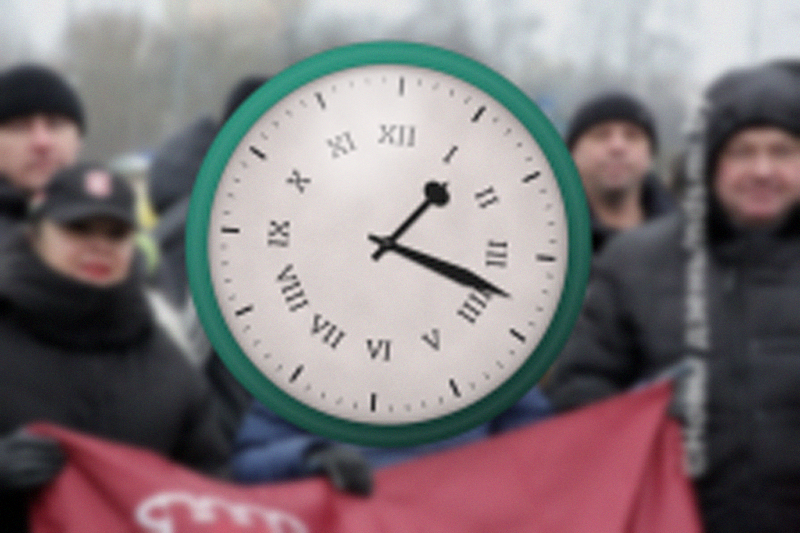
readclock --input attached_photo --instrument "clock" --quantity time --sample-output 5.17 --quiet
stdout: 1.18
